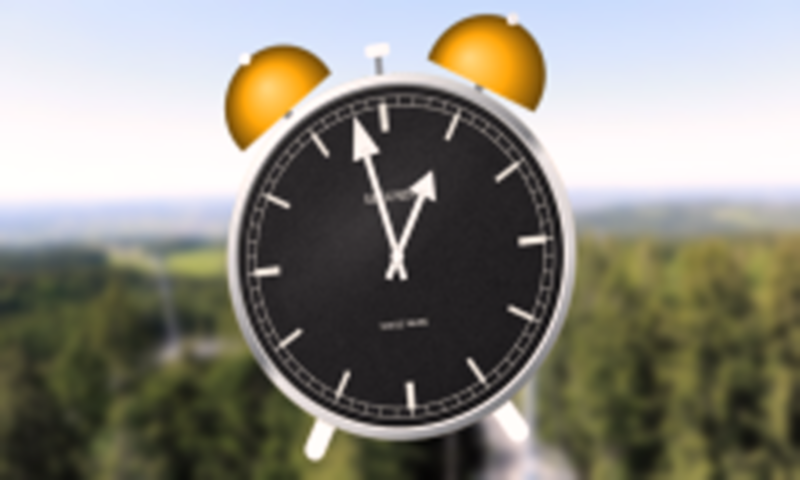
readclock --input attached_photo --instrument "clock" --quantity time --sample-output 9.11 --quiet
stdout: 12.58
